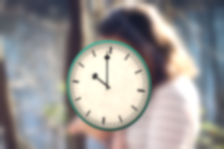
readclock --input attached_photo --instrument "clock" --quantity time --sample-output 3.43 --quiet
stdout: 9.59
